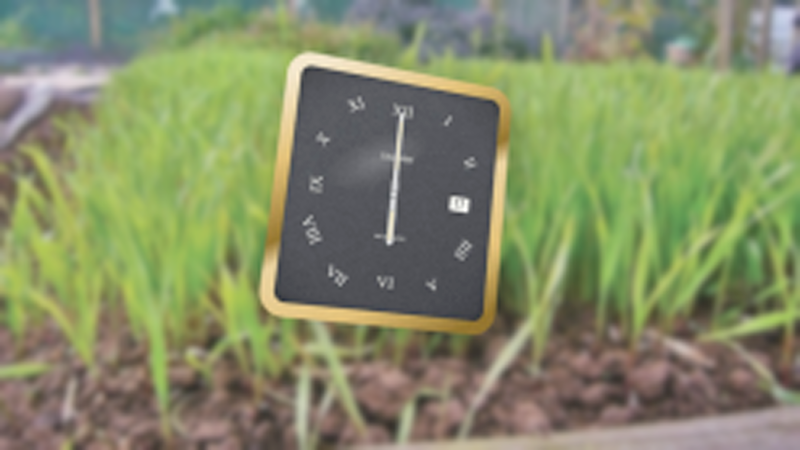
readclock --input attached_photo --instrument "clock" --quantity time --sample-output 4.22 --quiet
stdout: 6.00
